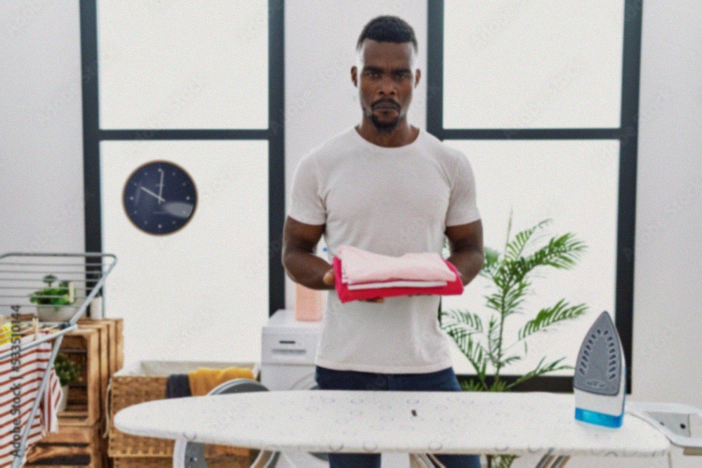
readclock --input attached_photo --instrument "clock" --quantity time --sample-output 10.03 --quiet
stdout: 10.01
